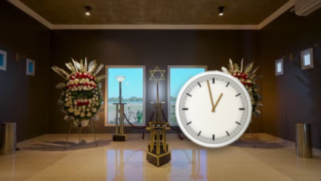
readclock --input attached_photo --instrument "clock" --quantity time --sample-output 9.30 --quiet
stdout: 12.58
